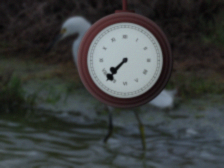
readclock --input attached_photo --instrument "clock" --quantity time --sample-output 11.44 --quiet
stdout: 7.37
